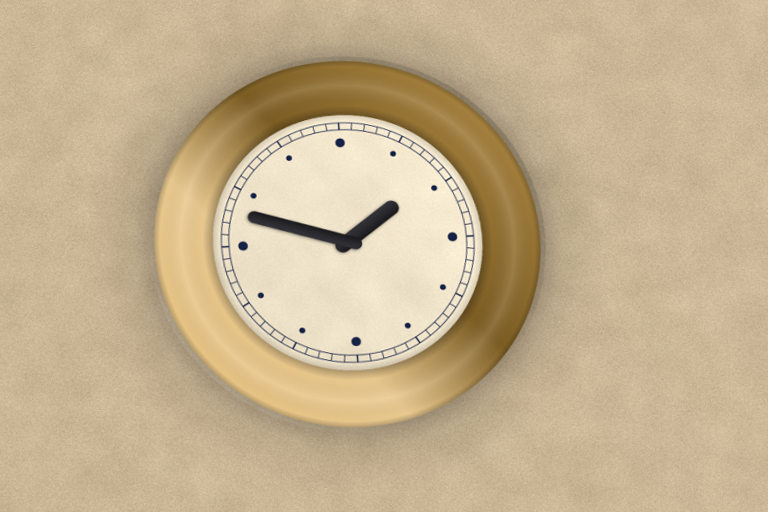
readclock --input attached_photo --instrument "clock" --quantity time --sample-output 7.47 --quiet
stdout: 1.48
